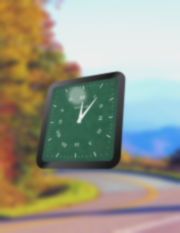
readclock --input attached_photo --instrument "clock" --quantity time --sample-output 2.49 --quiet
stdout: 12.06
